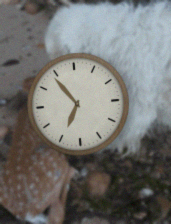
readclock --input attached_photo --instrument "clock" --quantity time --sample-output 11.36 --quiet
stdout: 6.54
